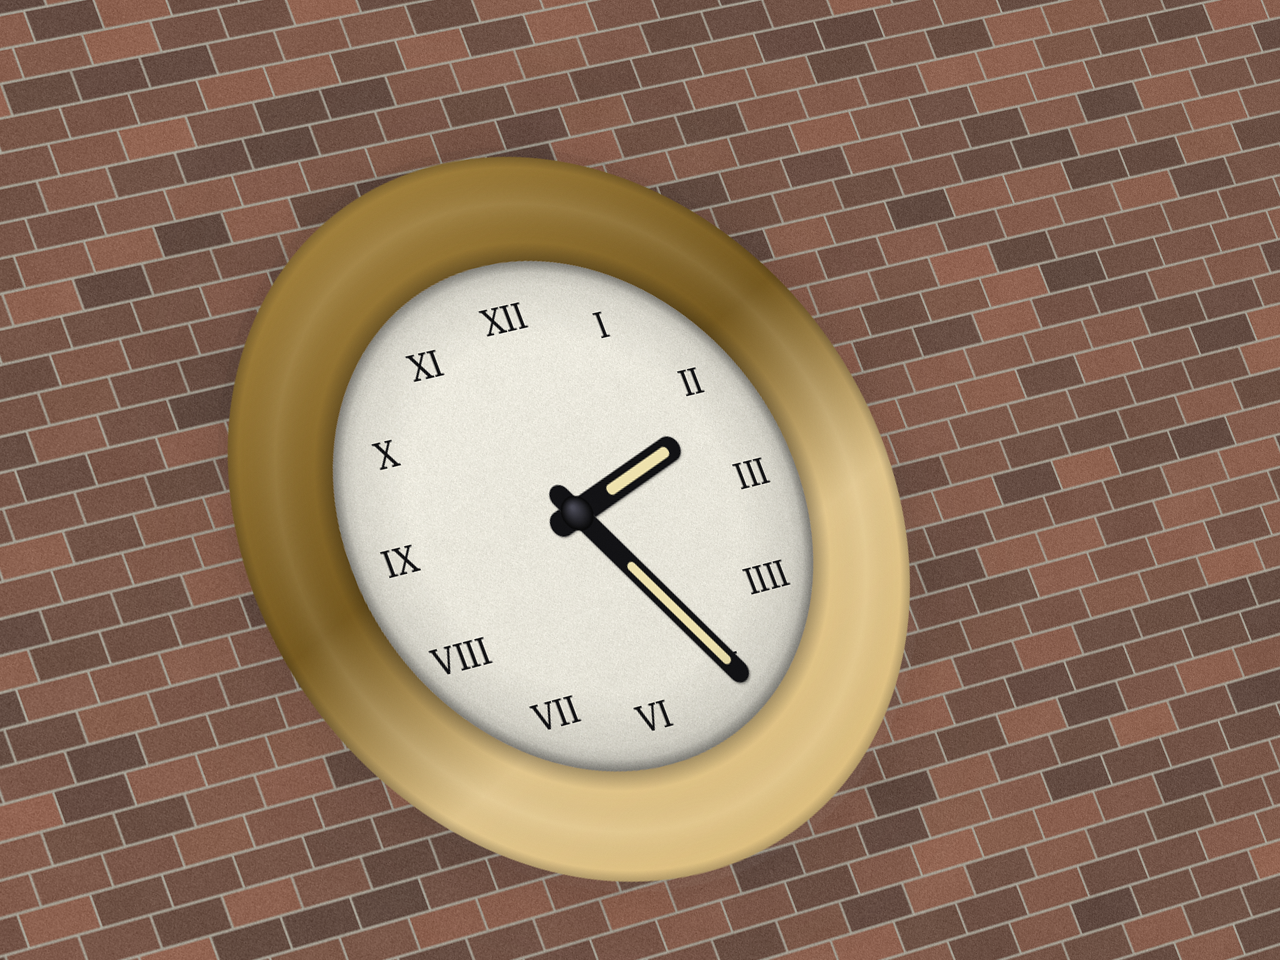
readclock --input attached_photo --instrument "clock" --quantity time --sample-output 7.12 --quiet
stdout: 2.25
